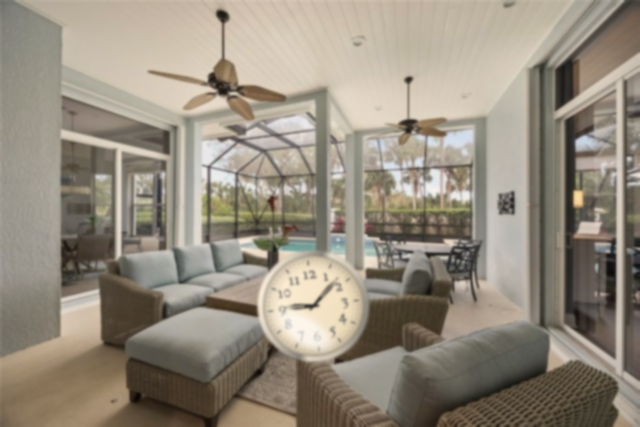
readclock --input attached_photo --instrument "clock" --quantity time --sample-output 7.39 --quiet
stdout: 9.08
